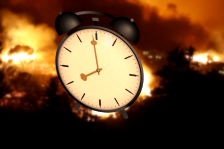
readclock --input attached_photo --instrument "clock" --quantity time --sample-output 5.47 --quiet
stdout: 7.59
